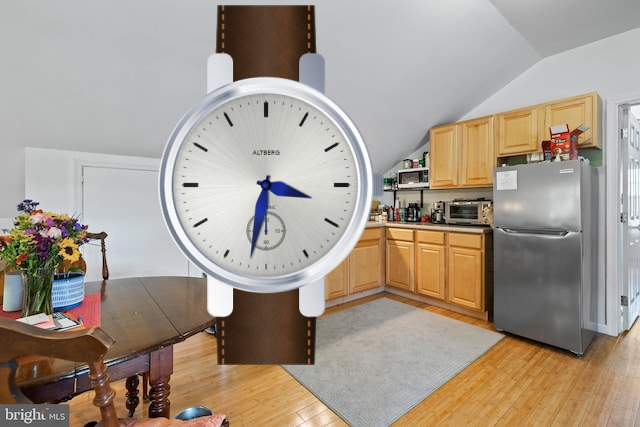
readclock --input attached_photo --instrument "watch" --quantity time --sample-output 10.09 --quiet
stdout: 3.32
